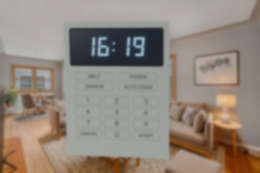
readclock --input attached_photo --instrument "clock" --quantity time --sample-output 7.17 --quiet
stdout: 16.19
